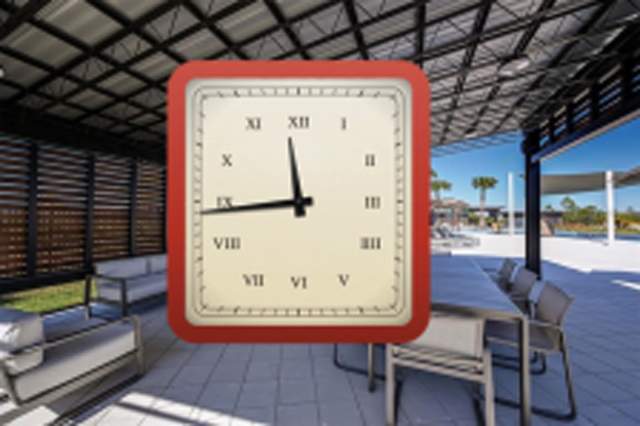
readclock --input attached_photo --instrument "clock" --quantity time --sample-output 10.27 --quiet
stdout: 11.44
